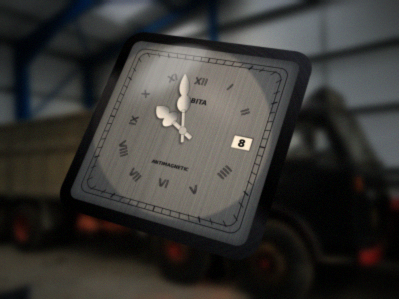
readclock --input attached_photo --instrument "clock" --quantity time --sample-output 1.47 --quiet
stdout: 9.57
